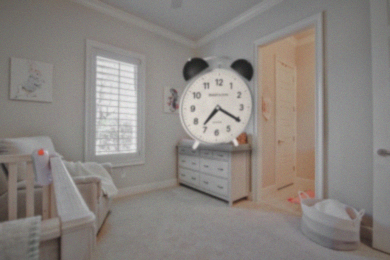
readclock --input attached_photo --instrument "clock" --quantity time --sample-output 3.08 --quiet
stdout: 7.20
